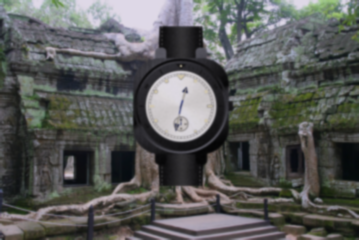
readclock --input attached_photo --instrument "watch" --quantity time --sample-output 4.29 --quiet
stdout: 12.32
